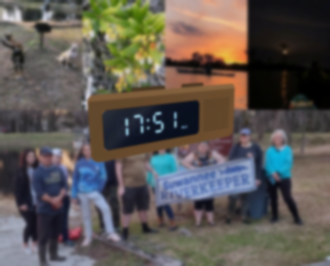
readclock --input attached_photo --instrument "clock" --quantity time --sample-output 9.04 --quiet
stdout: 17.51
